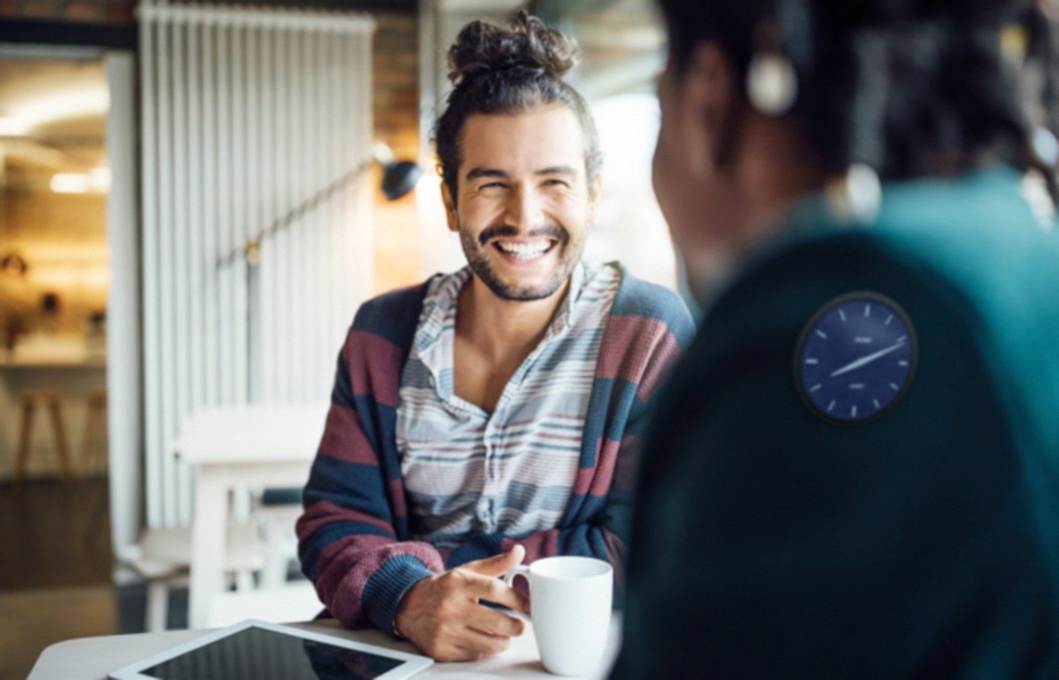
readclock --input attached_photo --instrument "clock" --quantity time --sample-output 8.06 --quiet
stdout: 8.11
